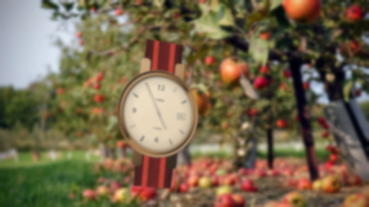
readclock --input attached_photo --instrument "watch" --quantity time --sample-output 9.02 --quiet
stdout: 4.55
